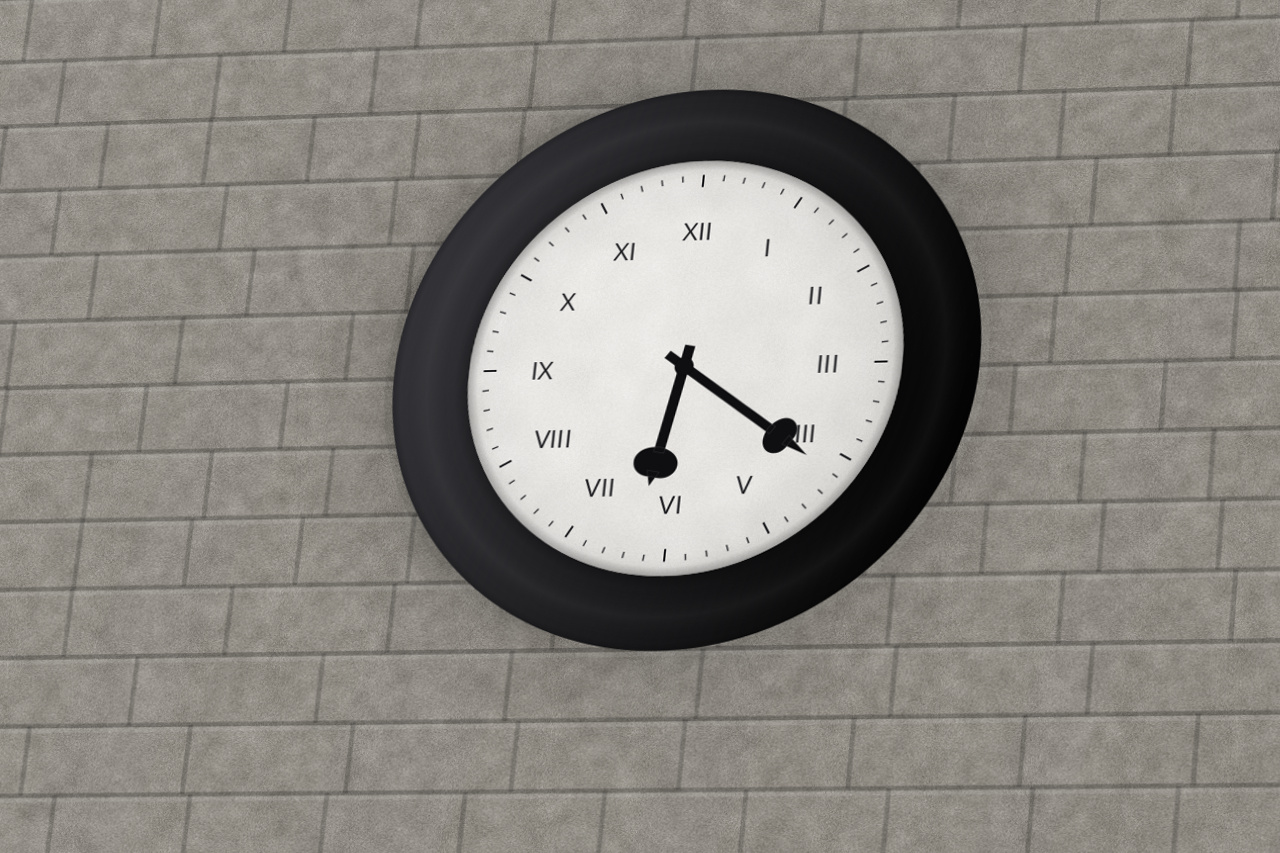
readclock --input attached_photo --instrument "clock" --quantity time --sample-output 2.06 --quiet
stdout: 6.21
